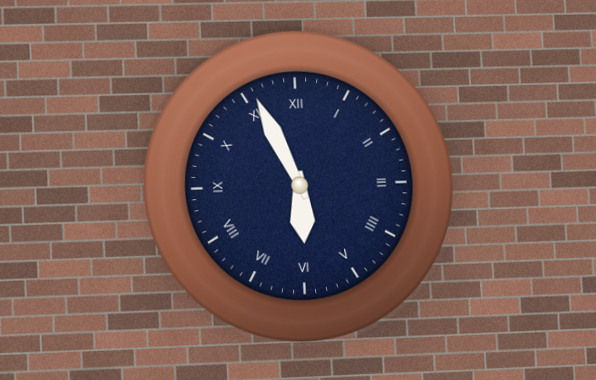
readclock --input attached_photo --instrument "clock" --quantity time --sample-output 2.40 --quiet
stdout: 5.56
